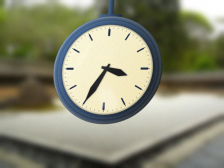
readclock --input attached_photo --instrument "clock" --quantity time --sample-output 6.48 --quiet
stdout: 3.35
